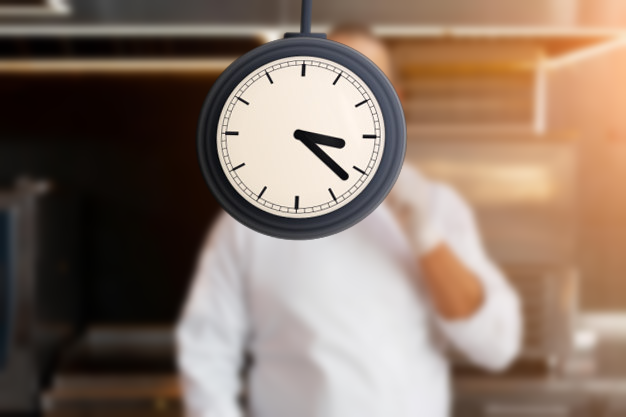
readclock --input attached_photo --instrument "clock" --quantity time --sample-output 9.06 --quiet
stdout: 3.22
